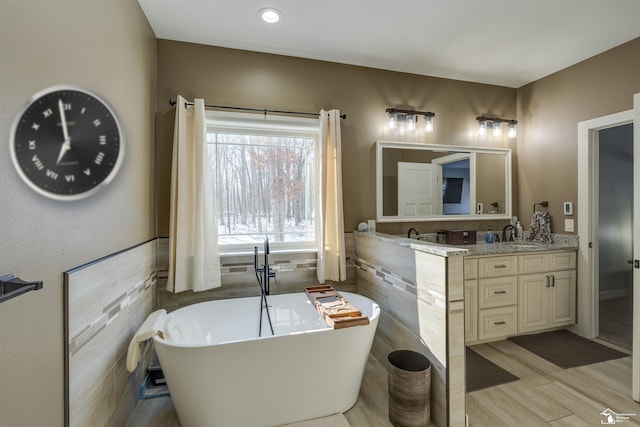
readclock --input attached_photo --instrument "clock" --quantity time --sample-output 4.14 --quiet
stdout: 6.59
